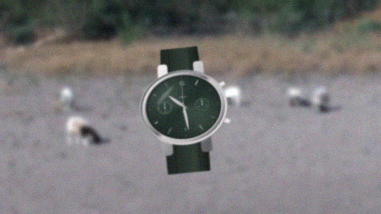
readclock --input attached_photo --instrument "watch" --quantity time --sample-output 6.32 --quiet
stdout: 10.29
